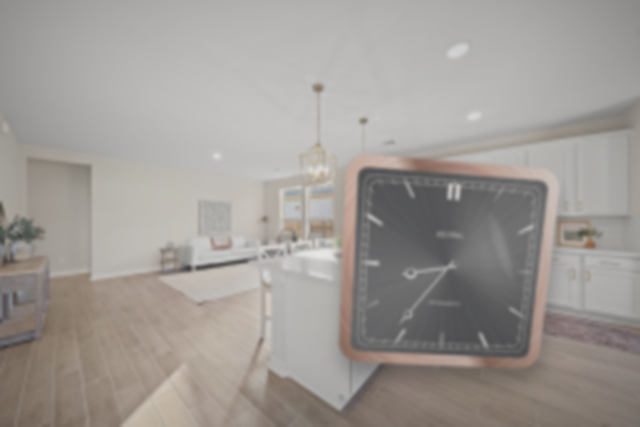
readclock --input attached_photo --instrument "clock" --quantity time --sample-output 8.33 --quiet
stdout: 8.36
